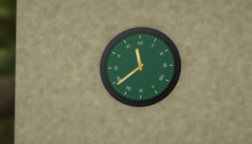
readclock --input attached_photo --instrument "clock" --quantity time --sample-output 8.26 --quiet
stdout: 11.39
